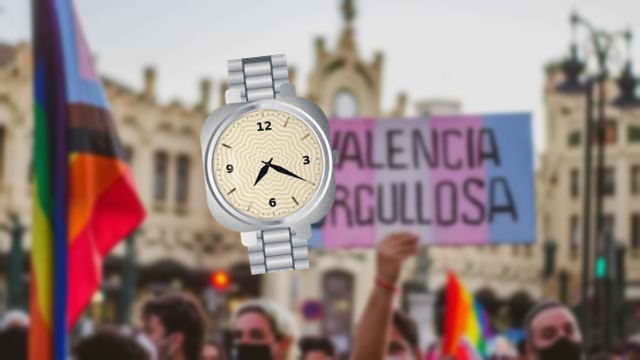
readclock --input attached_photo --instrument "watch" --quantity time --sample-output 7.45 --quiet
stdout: 7.20
